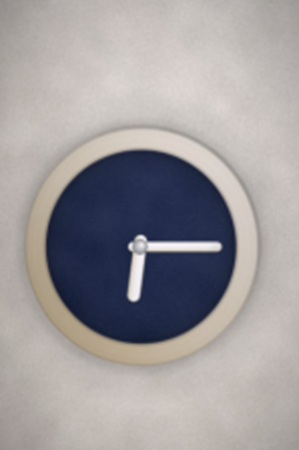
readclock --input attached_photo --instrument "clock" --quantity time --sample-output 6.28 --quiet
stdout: 6.15
